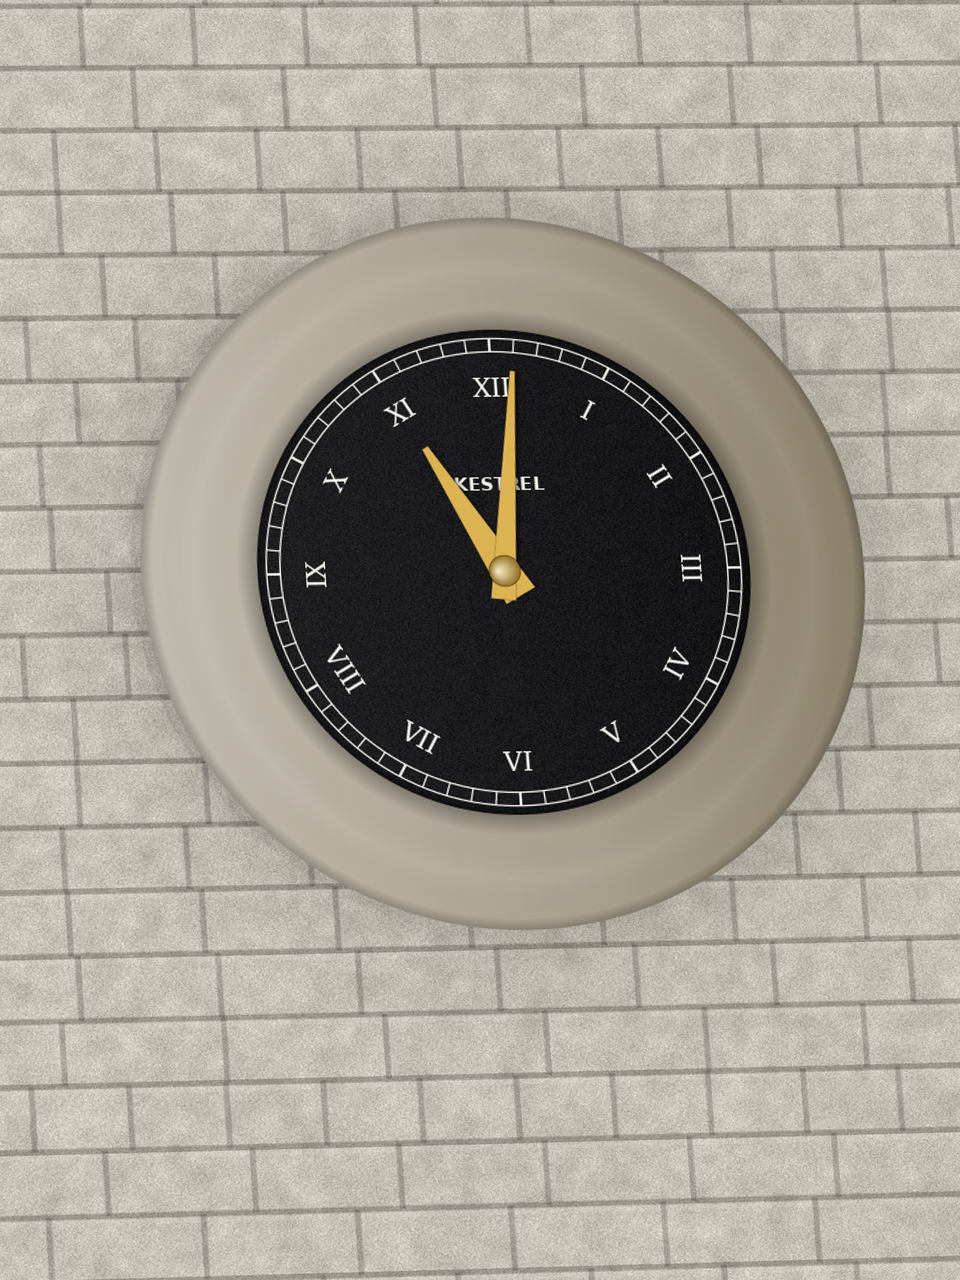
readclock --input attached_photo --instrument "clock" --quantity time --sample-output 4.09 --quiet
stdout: 11.01
